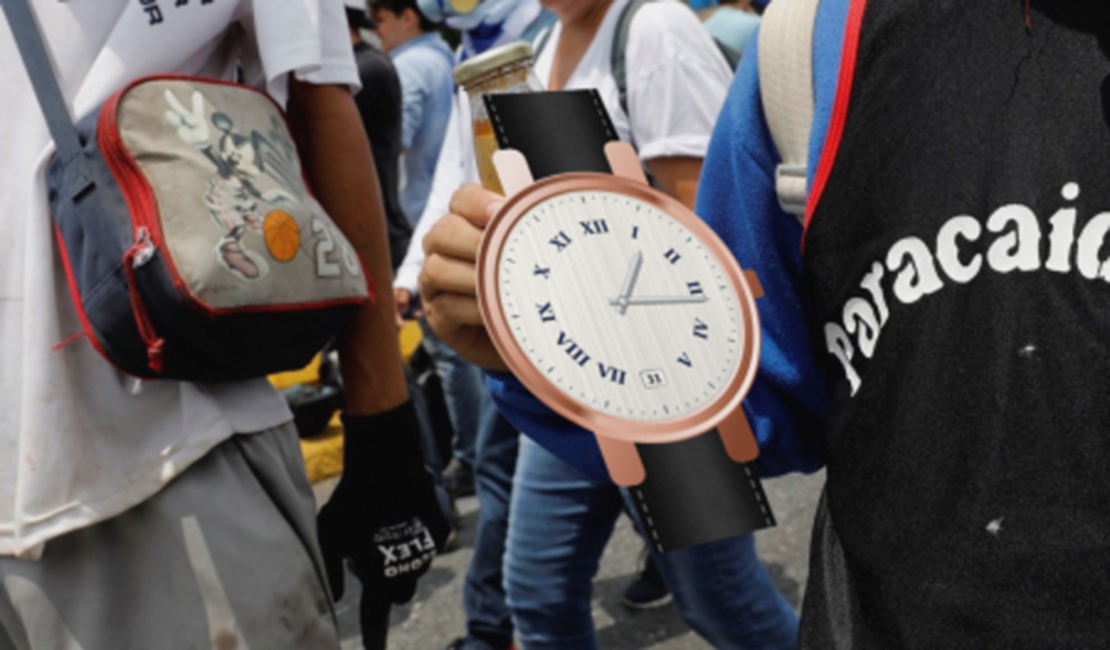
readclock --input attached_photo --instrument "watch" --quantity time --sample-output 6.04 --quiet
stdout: 1.16
